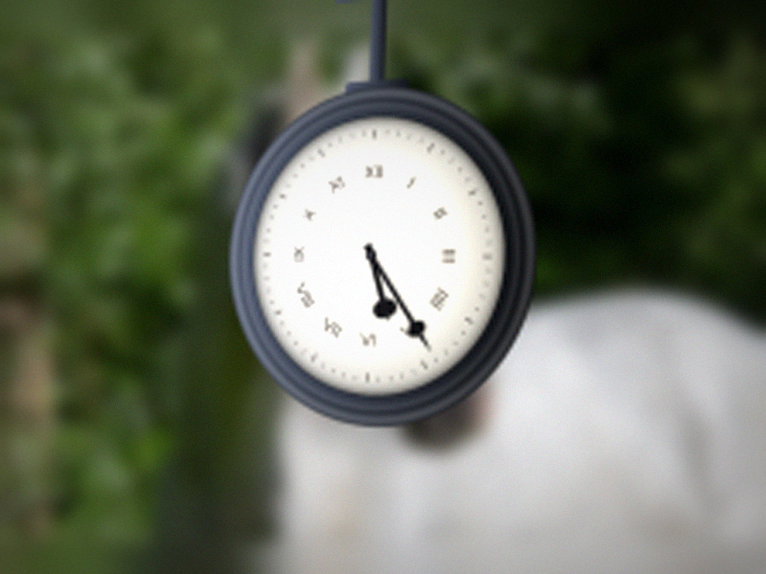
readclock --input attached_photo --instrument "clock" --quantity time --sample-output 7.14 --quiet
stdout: 5.24
